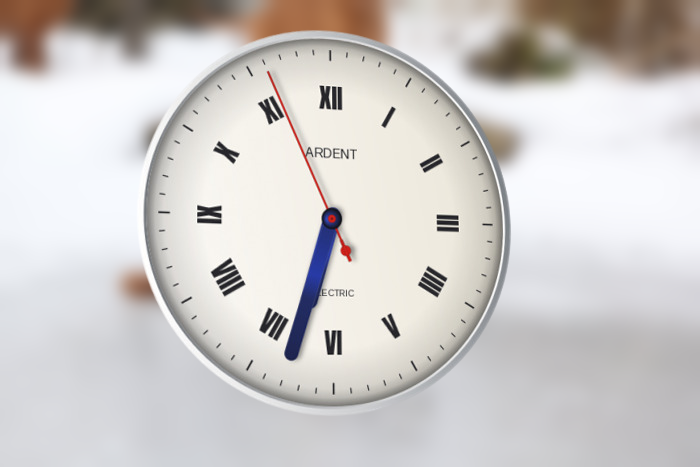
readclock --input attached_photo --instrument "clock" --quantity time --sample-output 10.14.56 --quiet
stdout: 6.32.56
